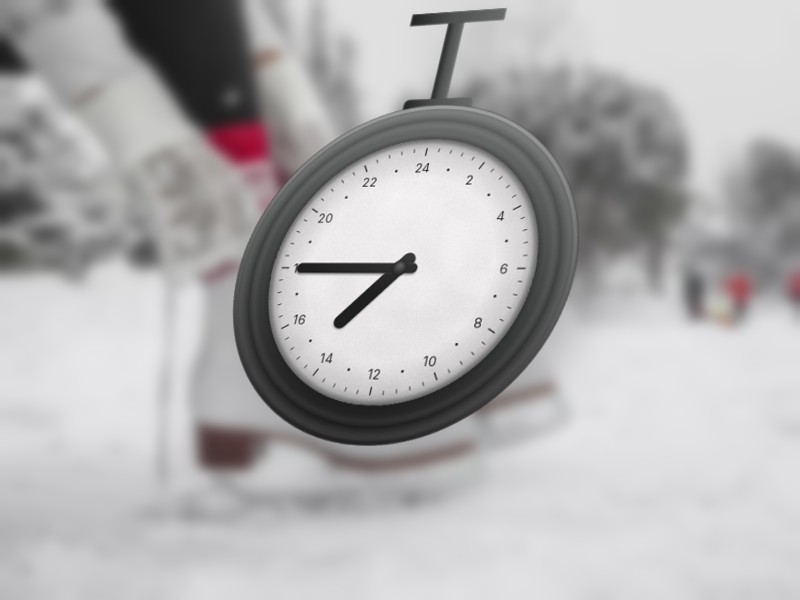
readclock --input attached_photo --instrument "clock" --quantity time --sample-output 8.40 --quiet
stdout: 14.45
